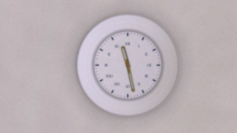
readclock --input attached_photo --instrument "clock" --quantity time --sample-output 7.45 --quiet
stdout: 11.28
